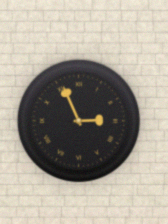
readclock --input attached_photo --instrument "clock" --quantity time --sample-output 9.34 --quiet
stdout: 2.56
